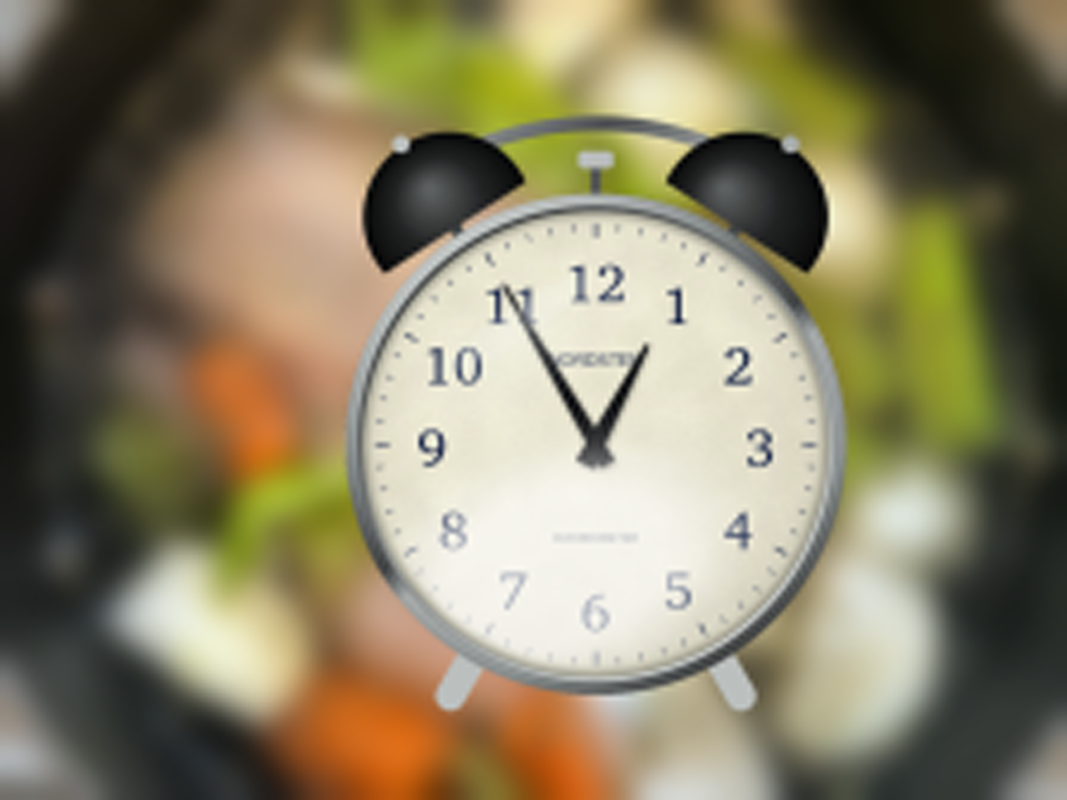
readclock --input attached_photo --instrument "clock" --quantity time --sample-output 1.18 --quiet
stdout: 12.55
